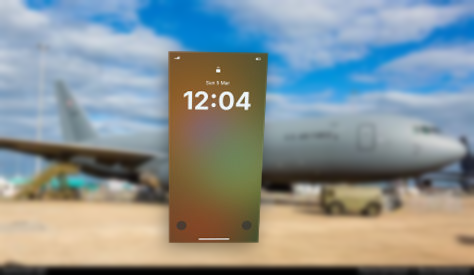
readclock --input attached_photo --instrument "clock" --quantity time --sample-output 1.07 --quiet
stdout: 12.04
